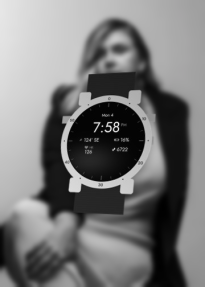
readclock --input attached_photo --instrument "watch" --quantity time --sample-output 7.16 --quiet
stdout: 7.58
